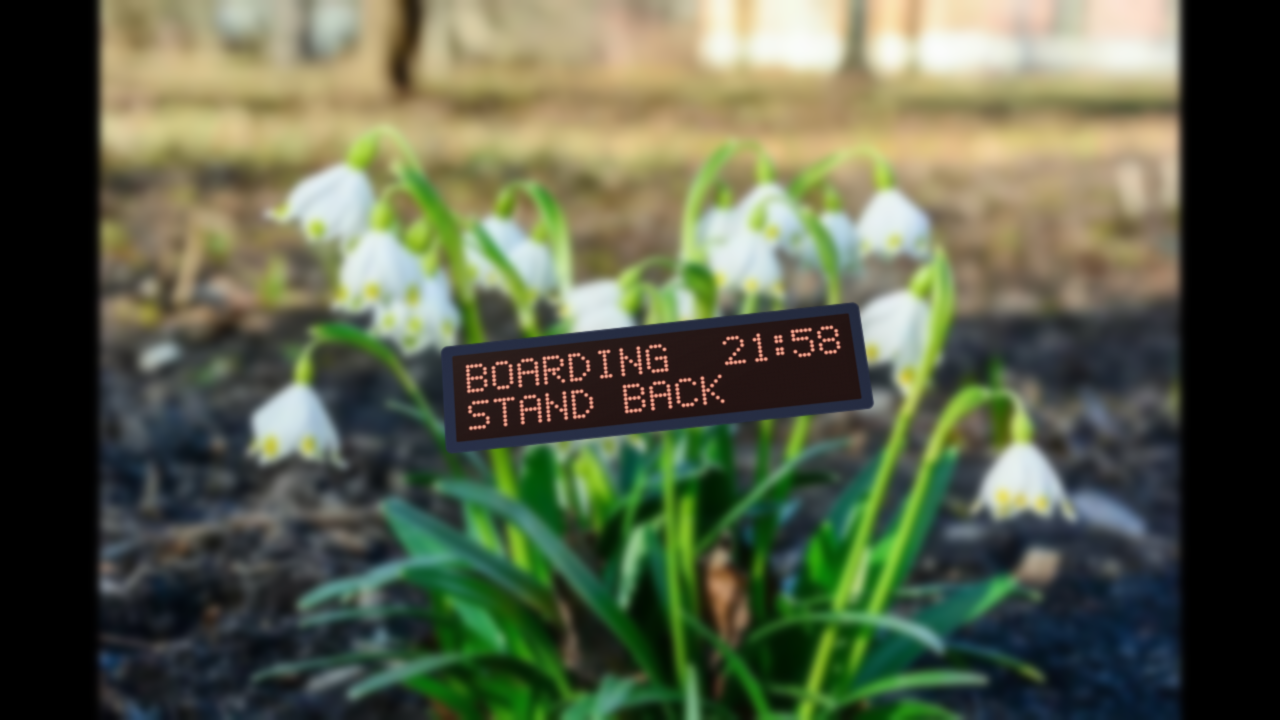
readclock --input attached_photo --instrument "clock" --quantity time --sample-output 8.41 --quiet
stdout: 21.58
